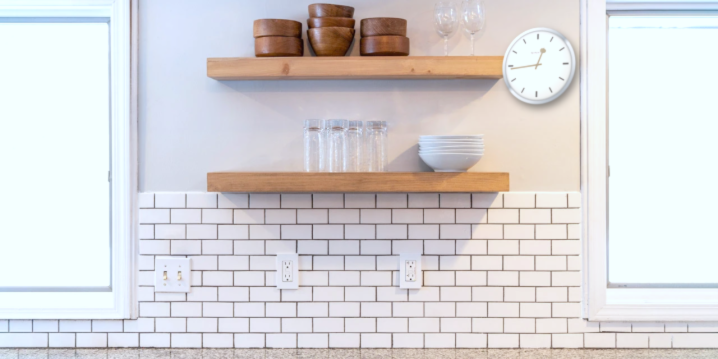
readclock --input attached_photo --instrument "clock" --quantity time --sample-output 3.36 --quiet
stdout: 12.44
